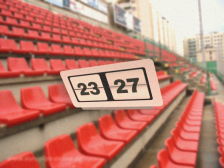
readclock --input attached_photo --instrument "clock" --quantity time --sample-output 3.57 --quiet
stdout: 23.27
